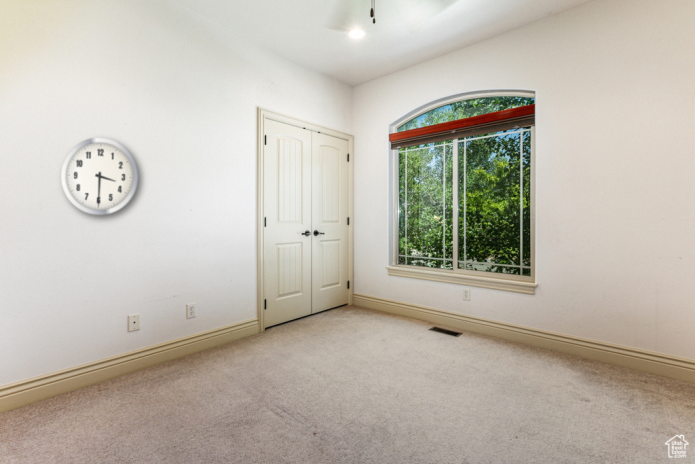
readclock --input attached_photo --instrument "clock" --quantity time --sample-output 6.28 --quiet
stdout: 3.30
